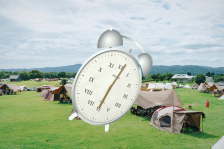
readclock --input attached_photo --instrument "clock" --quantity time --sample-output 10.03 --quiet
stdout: 6.01
